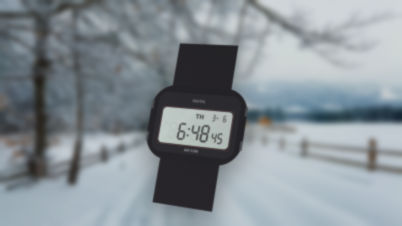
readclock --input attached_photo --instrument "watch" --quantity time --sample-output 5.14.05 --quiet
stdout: 6.48.45
